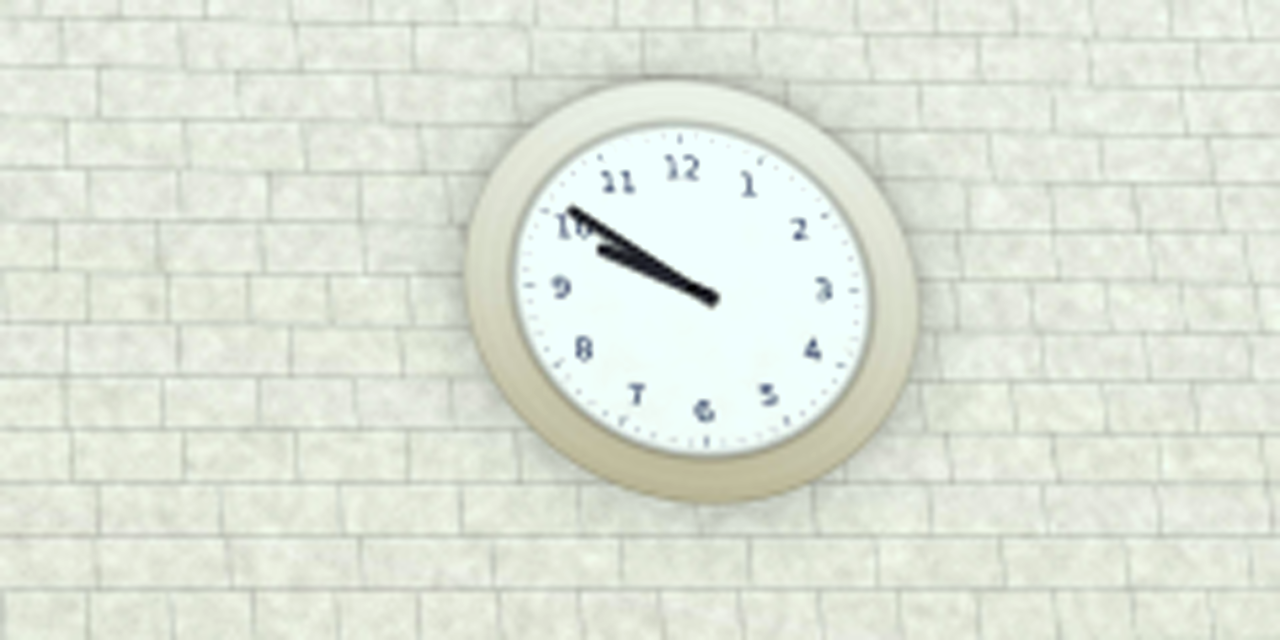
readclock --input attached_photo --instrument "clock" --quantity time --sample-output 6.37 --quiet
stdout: 9.51
